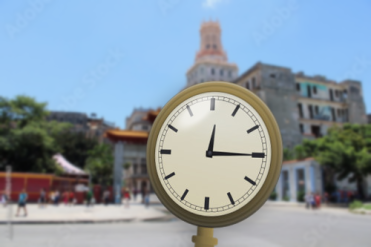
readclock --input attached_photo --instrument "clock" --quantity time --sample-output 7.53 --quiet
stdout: 12.15
